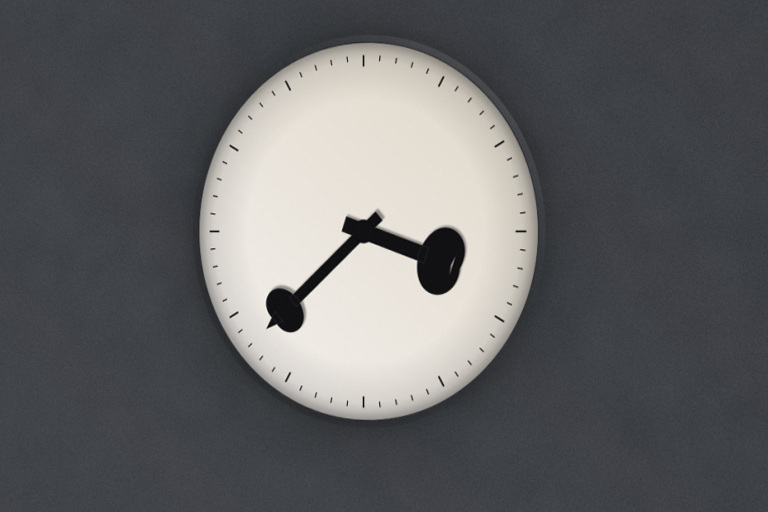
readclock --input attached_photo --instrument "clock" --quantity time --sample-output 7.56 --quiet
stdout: 3.38
